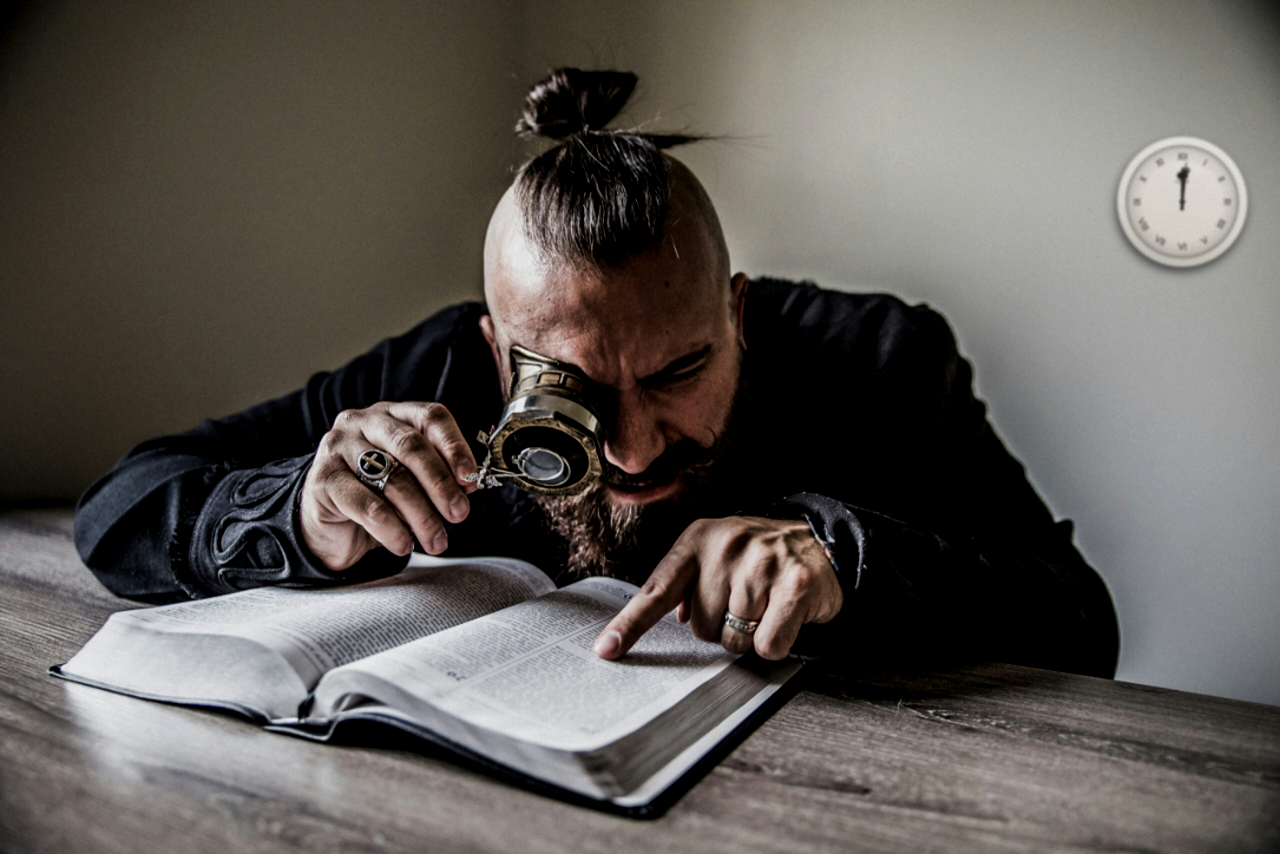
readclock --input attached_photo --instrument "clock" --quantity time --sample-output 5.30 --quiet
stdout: 12.01
